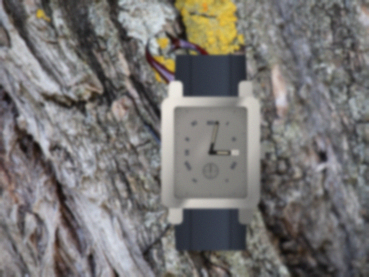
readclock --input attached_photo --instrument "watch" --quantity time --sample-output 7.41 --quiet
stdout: 3.02
